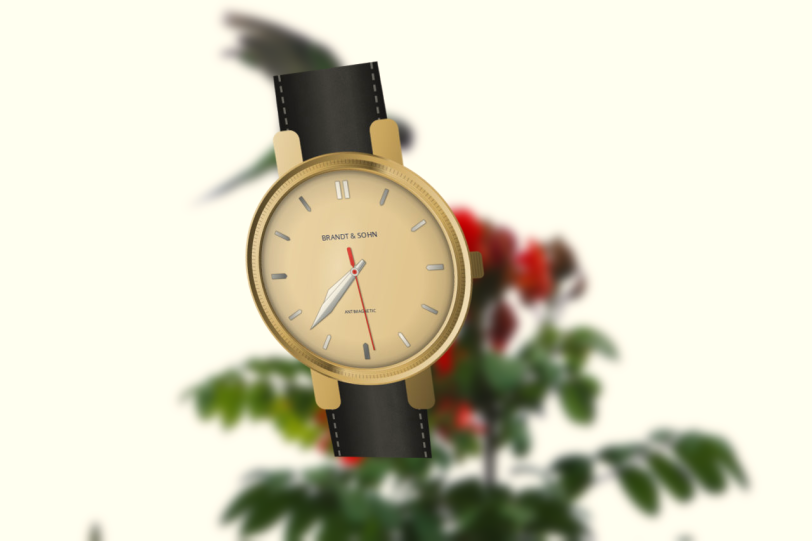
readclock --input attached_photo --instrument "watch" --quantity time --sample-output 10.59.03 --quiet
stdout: 7.37.29
